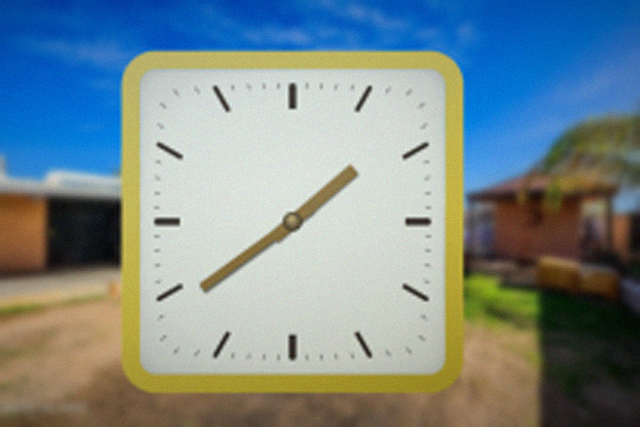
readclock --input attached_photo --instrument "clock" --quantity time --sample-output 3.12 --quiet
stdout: 1.39
